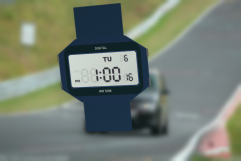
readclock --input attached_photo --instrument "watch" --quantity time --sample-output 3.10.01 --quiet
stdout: 1.00.16
